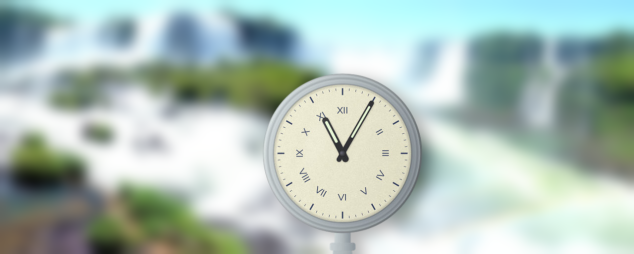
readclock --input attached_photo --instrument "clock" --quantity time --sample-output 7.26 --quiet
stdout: 11.05
